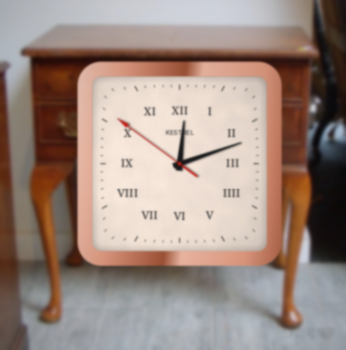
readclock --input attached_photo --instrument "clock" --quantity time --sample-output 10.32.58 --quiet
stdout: 12.11.51
